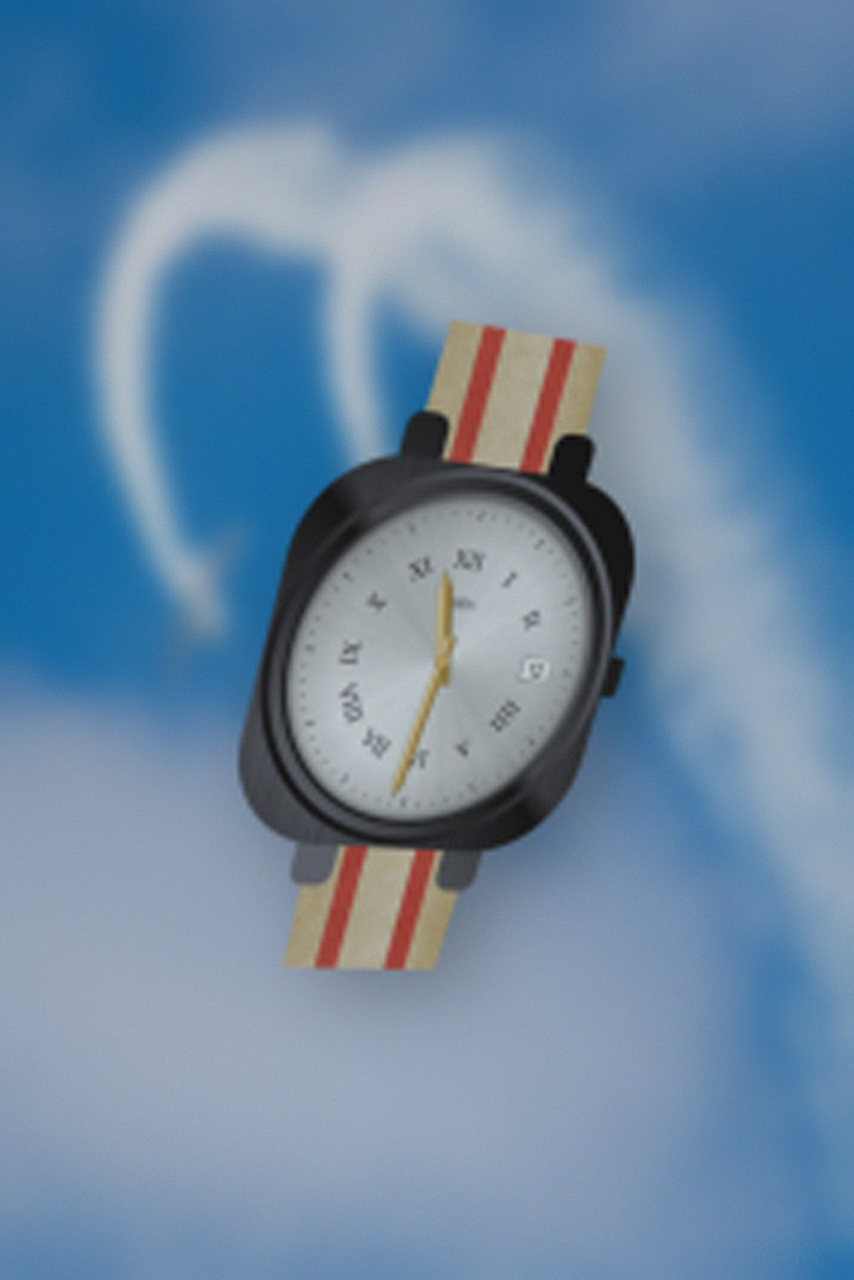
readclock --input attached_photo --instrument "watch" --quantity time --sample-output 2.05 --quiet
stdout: 11.31
